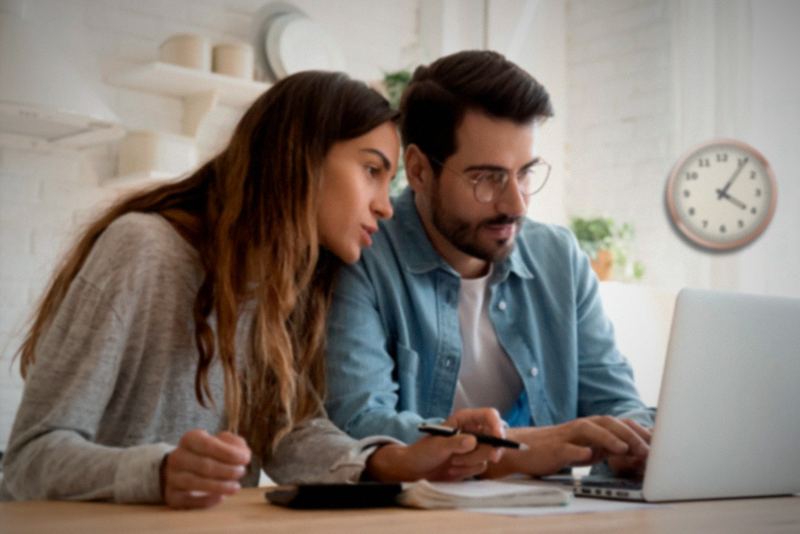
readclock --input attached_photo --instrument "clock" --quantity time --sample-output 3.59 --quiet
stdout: 4.06
